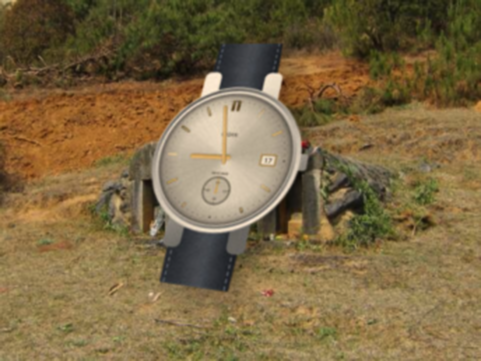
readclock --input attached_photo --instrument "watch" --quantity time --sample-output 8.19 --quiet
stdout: 8.58
